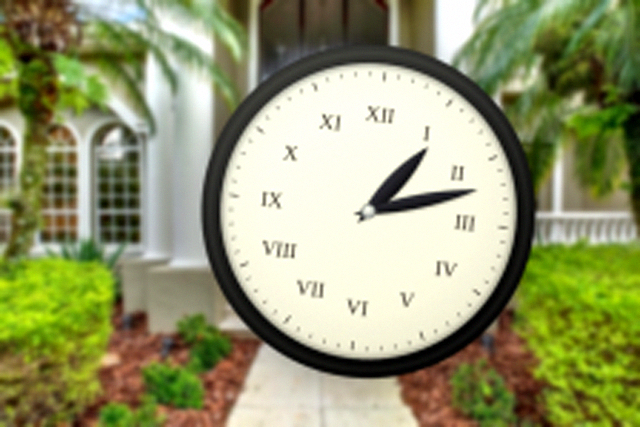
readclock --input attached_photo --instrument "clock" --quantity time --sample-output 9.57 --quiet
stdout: 1.12
